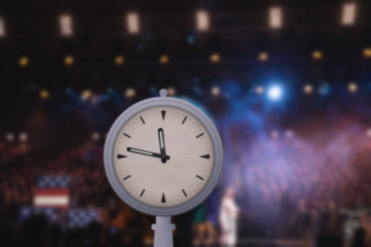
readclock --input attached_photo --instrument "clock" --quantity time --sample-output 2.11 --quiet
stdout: 11.47
